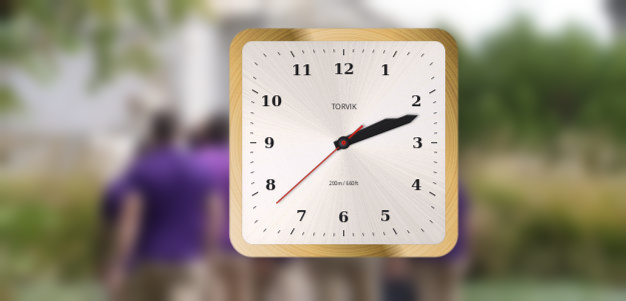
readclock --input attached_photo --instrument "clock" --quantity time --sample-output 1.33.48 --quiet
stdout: 2.11.38
